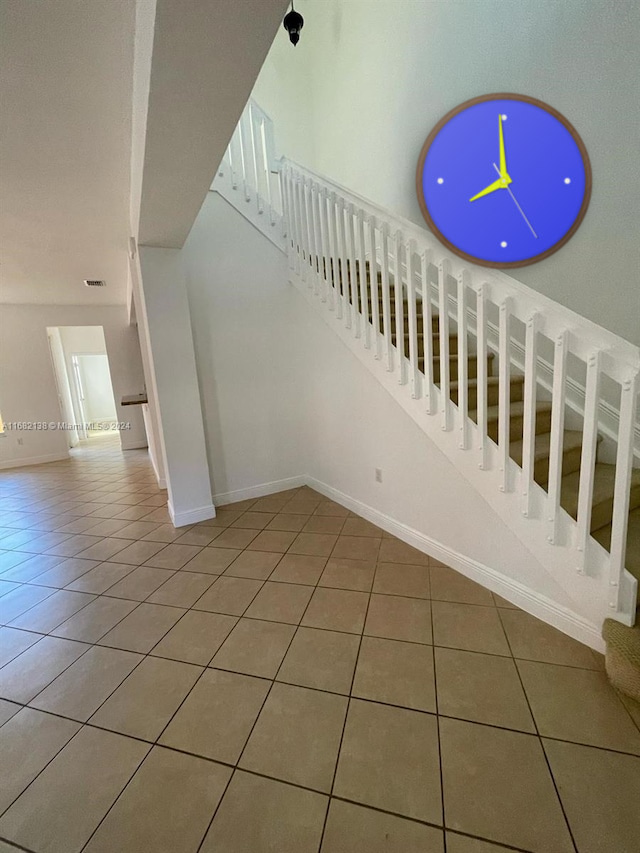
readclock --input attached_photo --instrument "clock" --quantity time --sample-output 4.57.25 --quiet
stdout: 7.59.25
